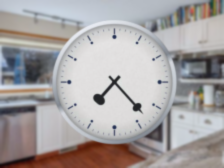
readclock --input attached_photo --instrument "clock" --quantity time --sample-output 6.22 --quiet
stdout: 7.23
